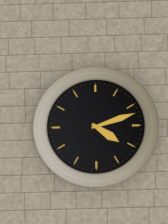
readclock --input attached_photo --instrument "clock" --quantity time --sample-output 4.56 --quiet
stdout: 4.12
